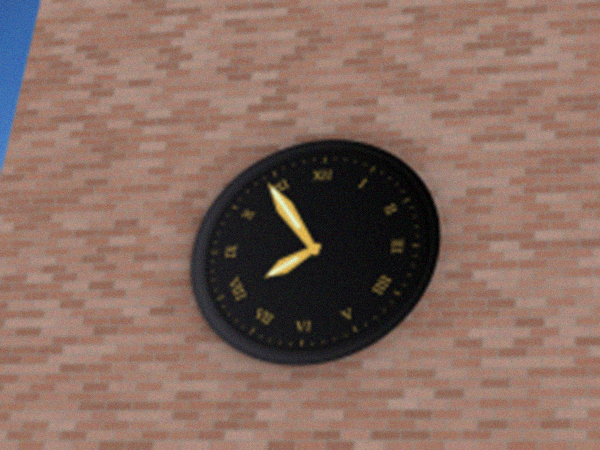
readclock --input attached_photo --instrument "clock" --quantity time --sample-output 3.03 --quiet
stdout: 7.54
